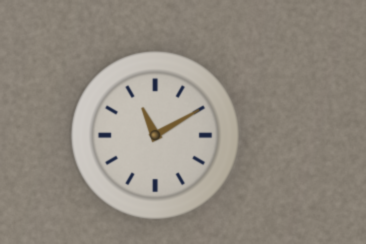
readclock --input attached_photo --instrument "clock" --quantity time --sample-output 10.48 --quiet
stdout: 11.10
